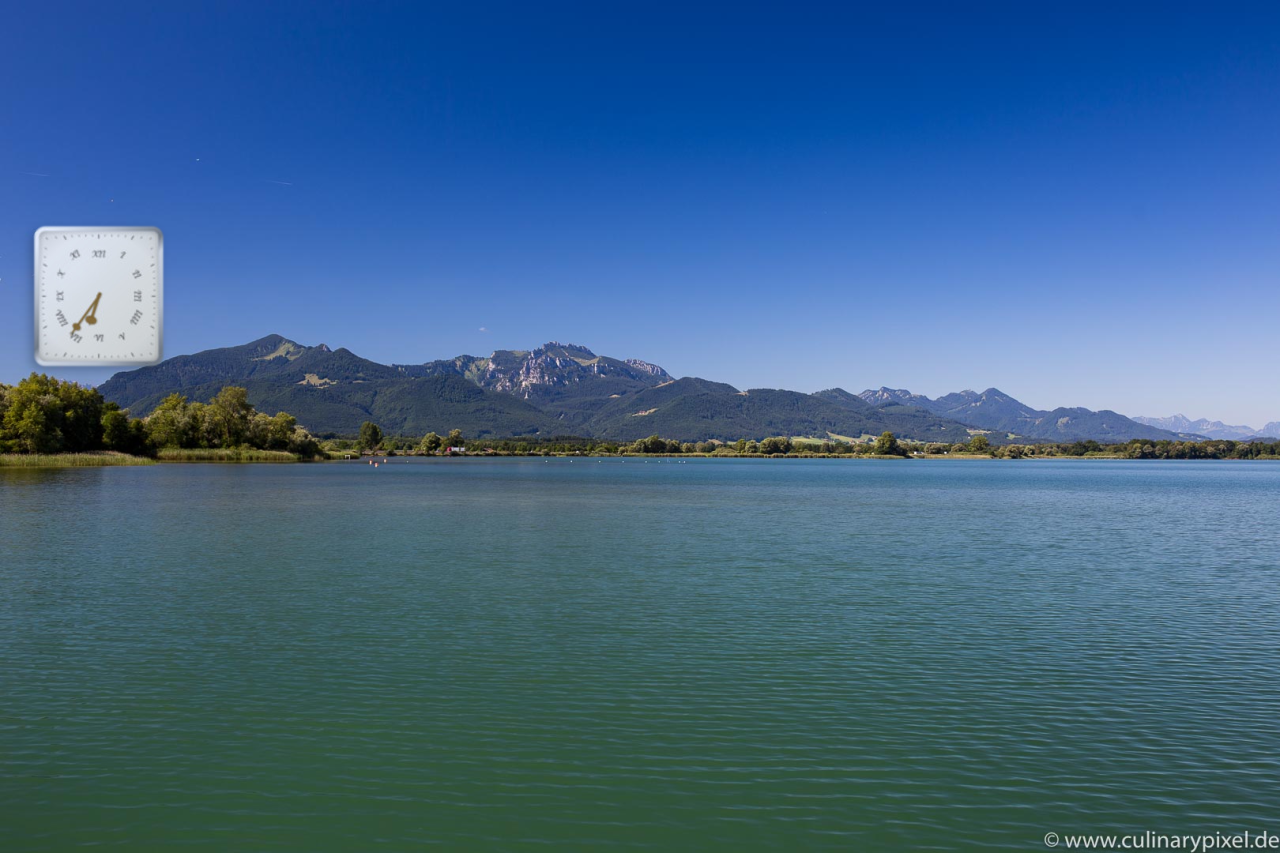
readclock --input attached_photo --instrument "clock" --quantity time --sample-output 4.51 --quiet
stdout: 6.36
